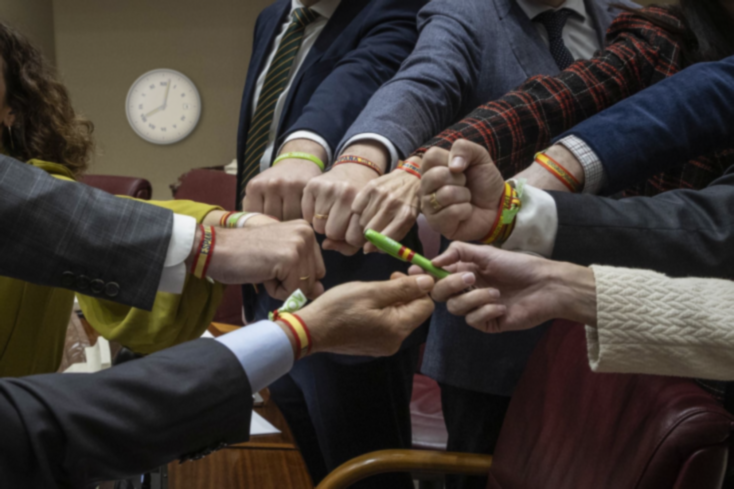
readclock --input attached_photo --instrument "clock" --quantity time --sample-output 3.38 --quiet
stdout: 8.02
